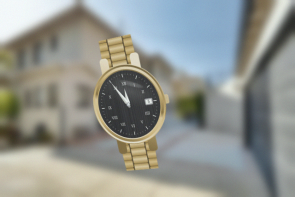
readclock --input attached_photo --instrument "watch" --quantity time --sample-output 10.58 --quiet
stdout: 11.55
